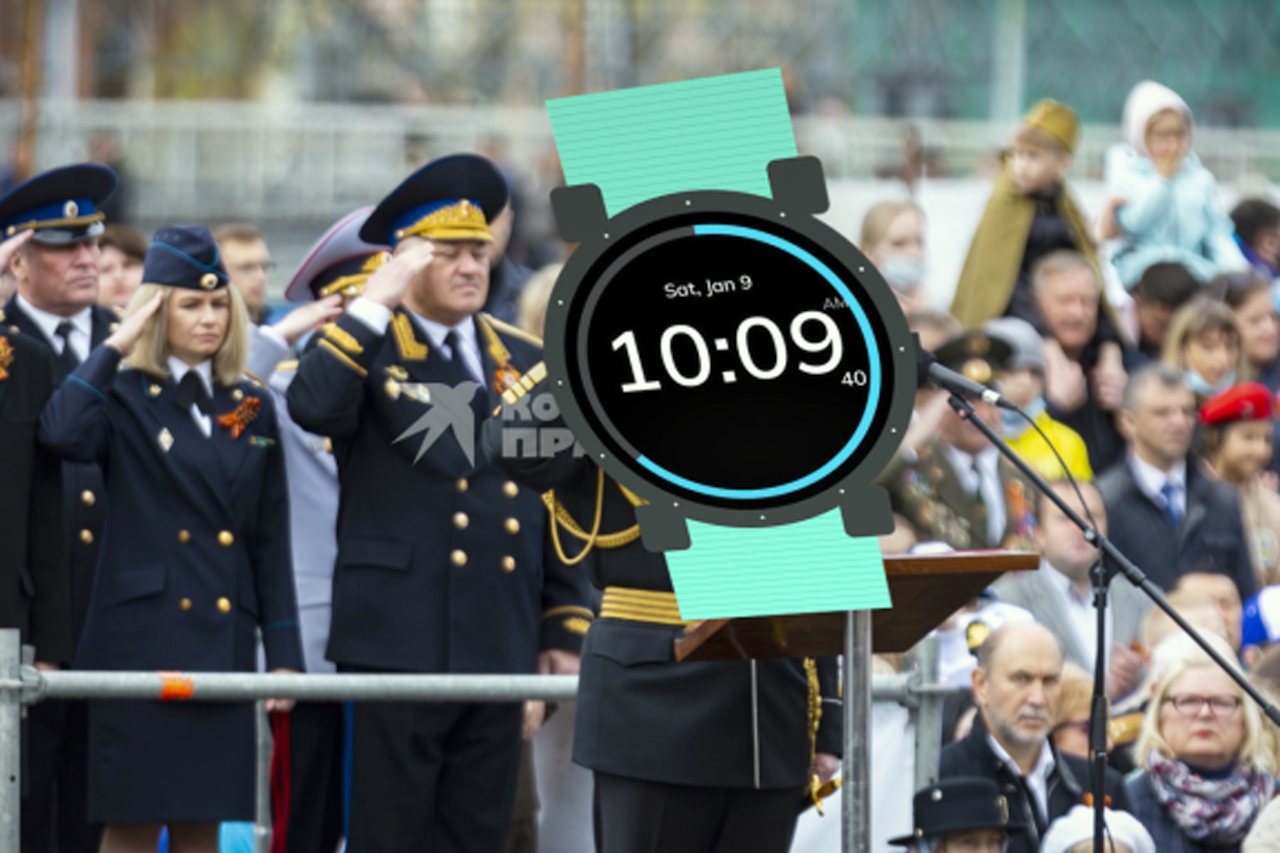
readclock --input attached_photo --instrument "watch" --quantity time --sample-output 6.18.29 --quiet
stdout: 10.09.40
